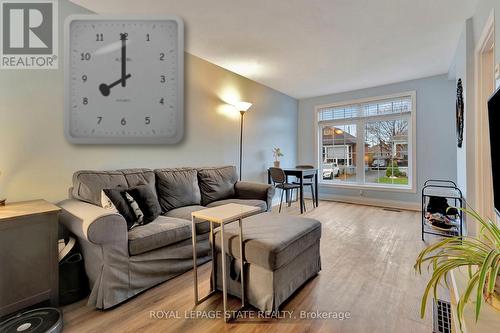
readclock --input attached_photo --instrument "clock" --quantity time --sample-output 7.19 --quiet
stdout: 8.00
